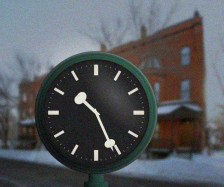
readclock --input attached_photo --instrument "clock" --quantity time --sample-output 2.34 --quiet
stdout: 10.26
